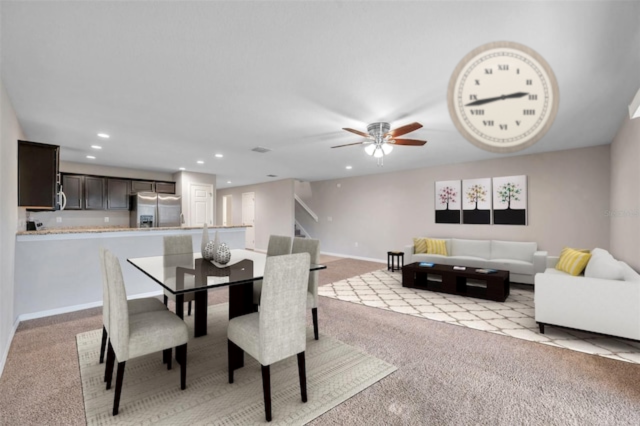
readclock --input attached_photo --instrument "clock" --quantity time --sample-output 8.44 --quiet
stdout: 2.43
